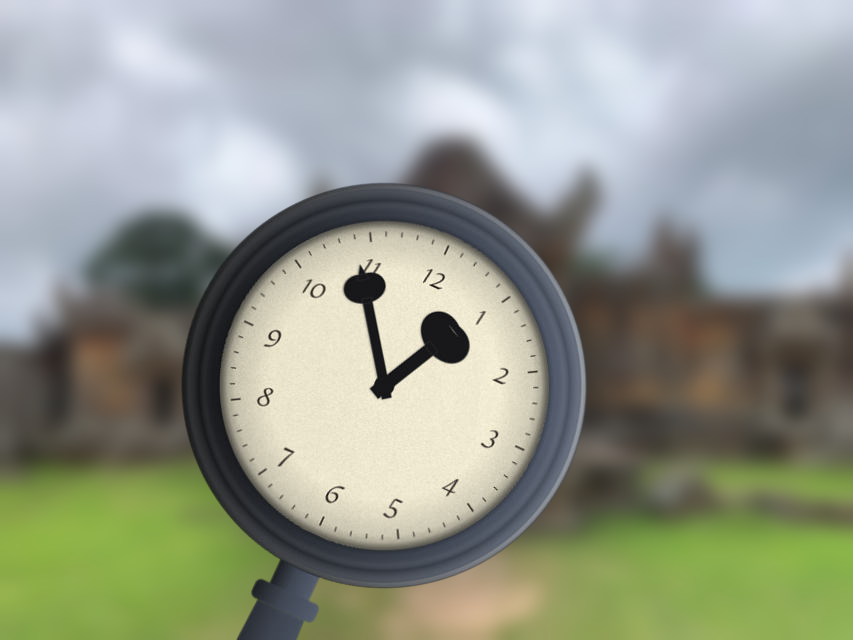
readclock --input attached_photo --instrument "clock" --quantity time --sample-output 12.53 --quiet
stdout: 12.54
